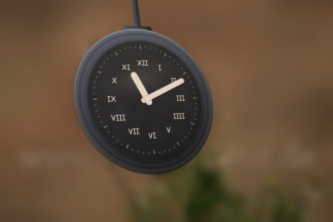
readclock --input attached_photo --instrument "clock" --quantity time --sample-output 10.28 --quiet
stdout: 11.11
